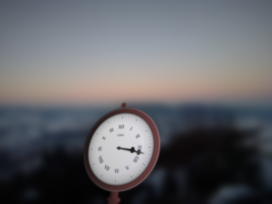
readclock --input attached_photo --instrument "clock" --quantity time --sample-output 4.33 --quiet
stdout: 3.17
